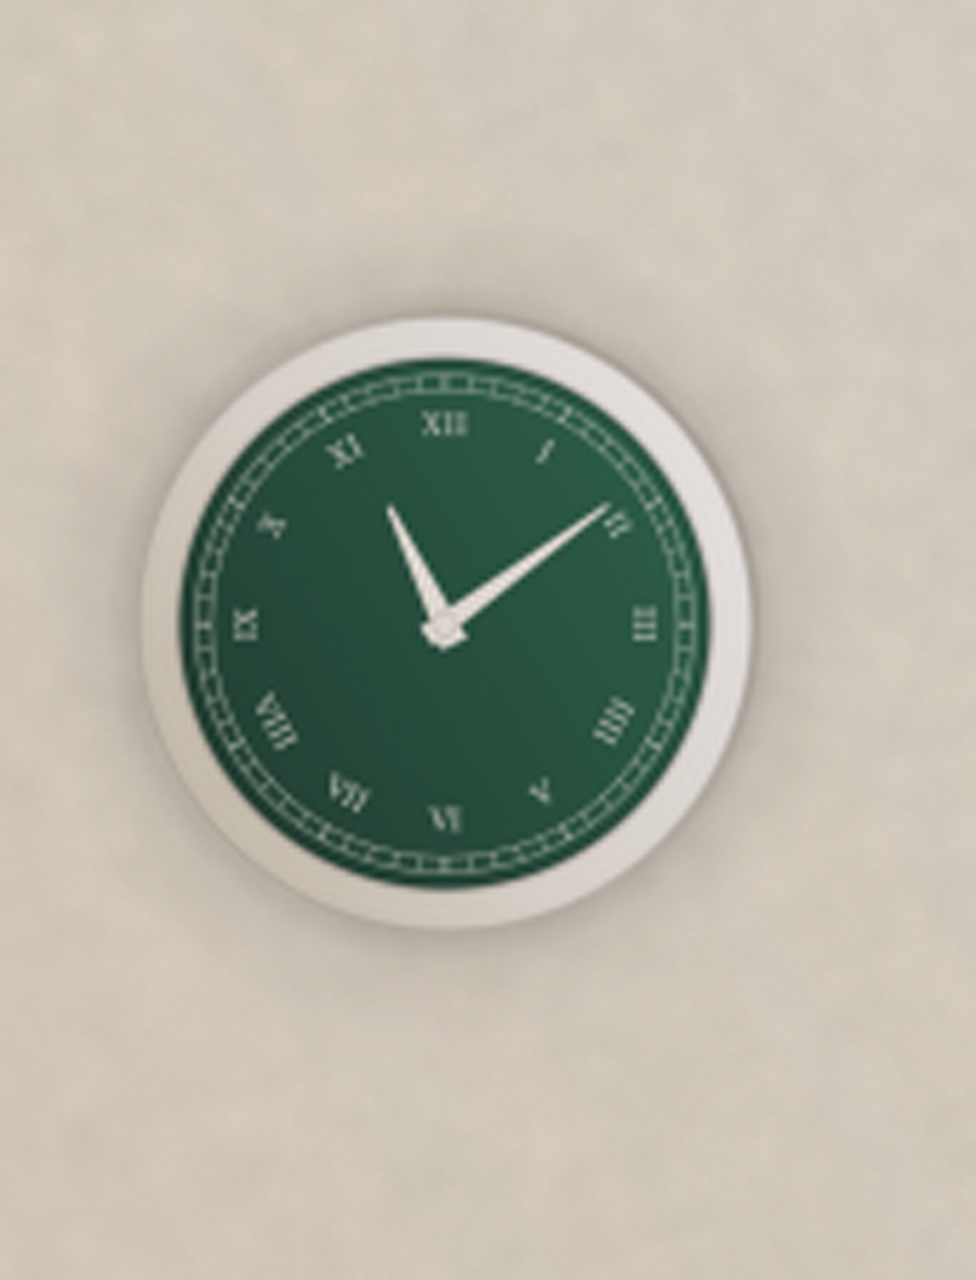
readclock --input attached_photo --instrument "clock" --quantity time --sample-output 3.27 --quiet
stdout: 11.09
